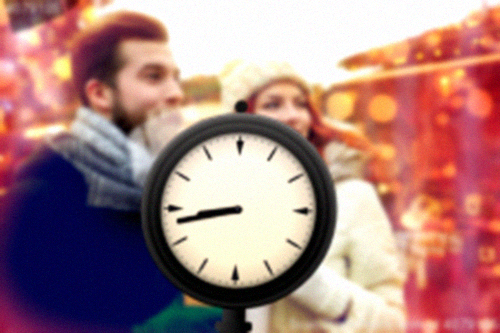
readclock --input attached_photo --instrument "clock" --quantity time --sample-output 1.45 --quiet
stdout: 8.43
